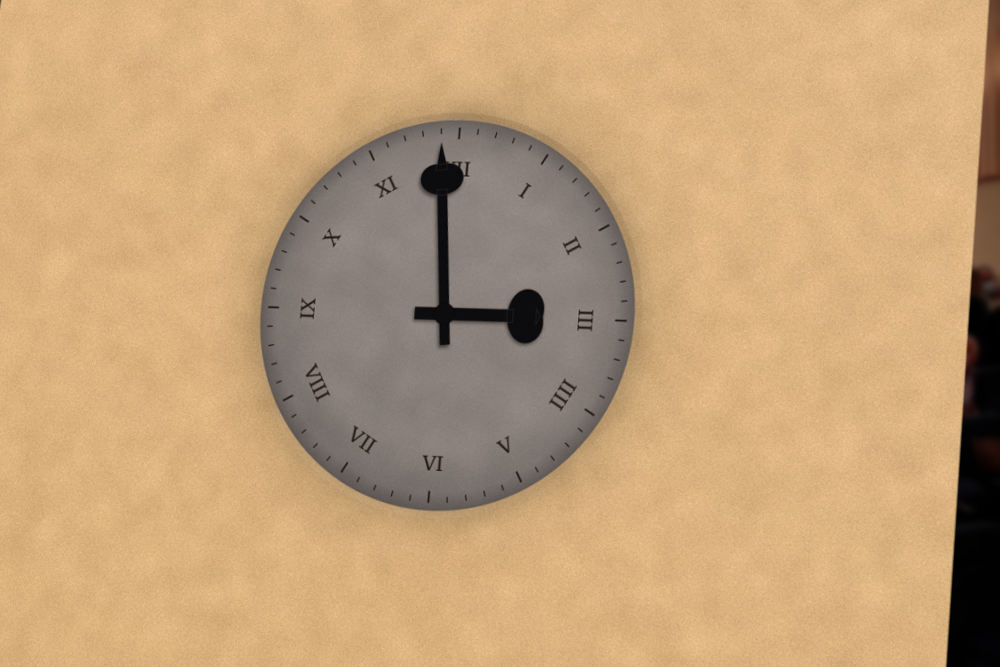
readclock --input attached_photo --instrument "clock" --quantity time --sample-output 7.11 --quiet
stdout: 2.59
